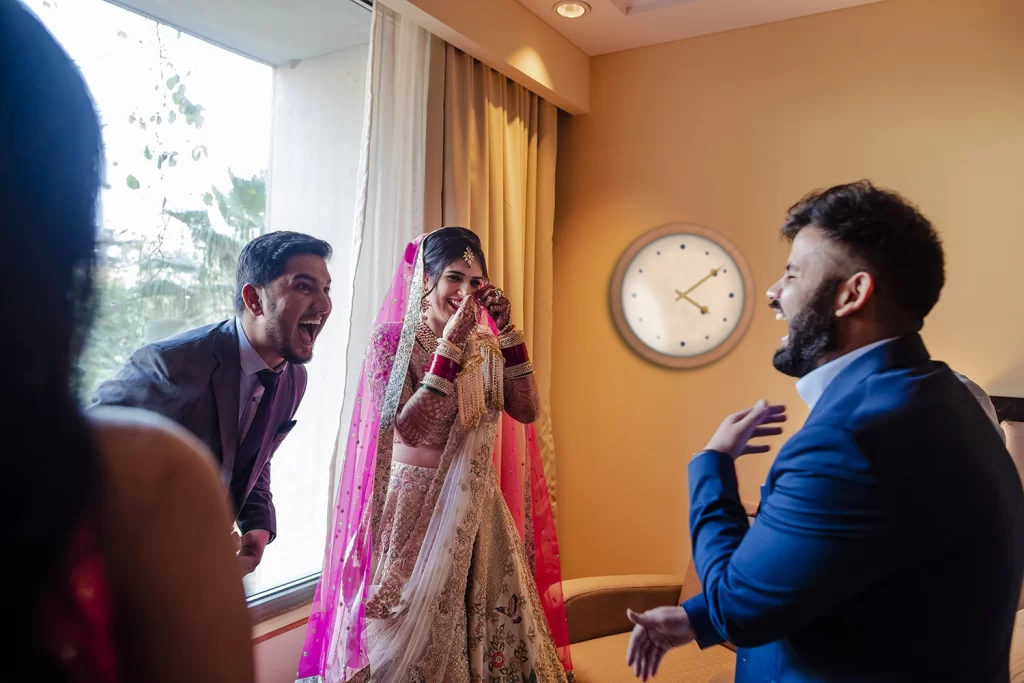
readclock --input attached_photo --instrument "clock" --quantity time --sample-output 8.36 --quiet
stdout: 4.09
